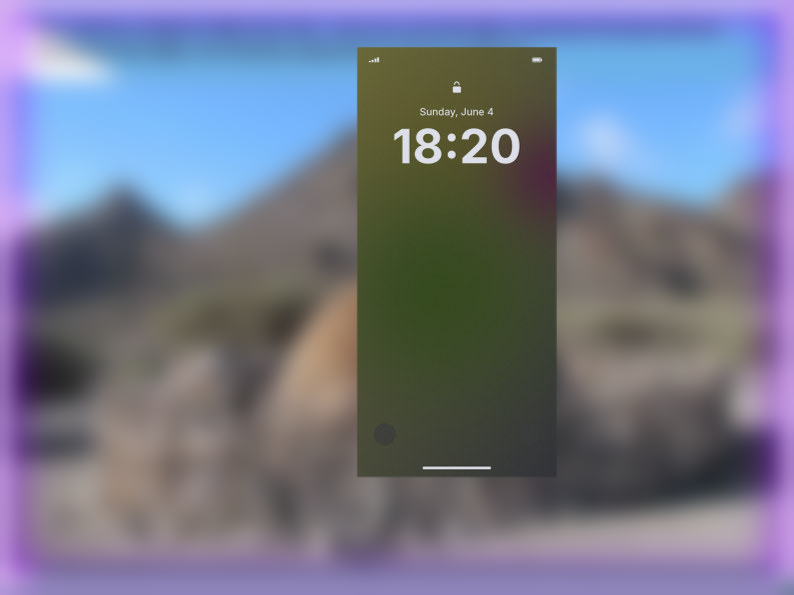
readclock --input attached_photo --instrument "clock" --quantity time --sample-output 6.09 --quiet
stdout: 18.20
